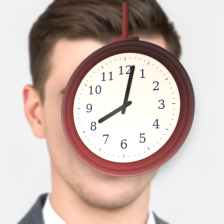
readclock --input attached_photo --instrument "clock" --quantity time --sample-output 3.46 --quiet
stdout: 8.02
